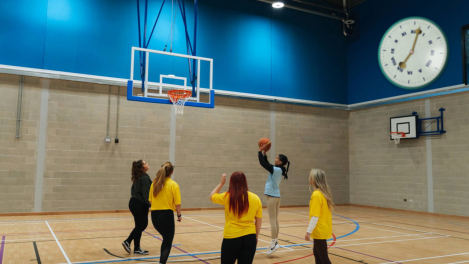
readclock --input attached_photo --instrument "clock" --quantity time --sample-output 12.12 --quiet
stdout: 7.02
